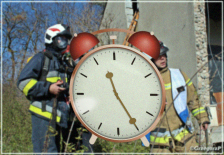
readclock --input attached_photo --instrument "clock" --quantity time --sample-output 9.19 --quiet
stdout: 11.25
